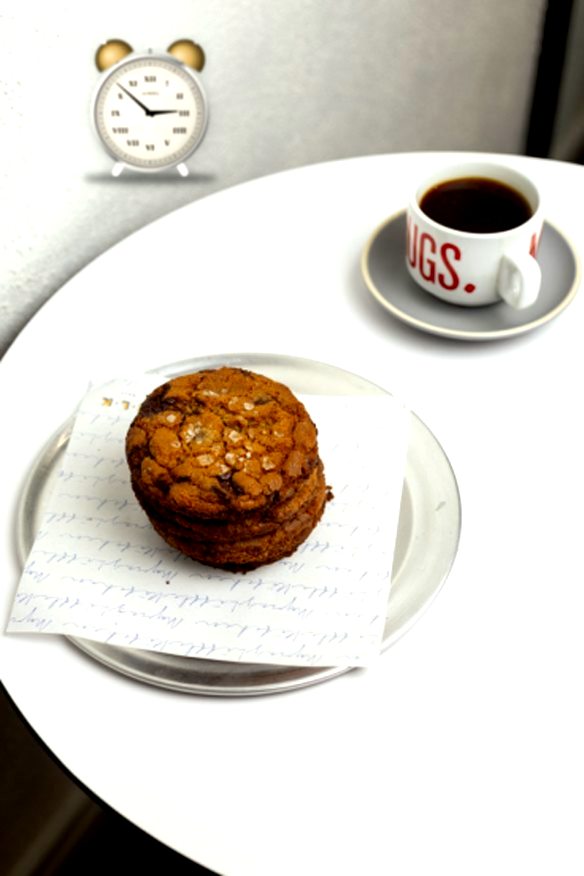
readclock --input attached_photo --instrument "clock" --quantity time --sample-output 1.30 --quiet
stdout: 2.52
